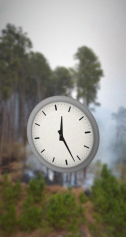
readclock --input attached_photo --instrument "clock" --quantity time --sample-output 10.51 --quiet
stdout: 12.27
